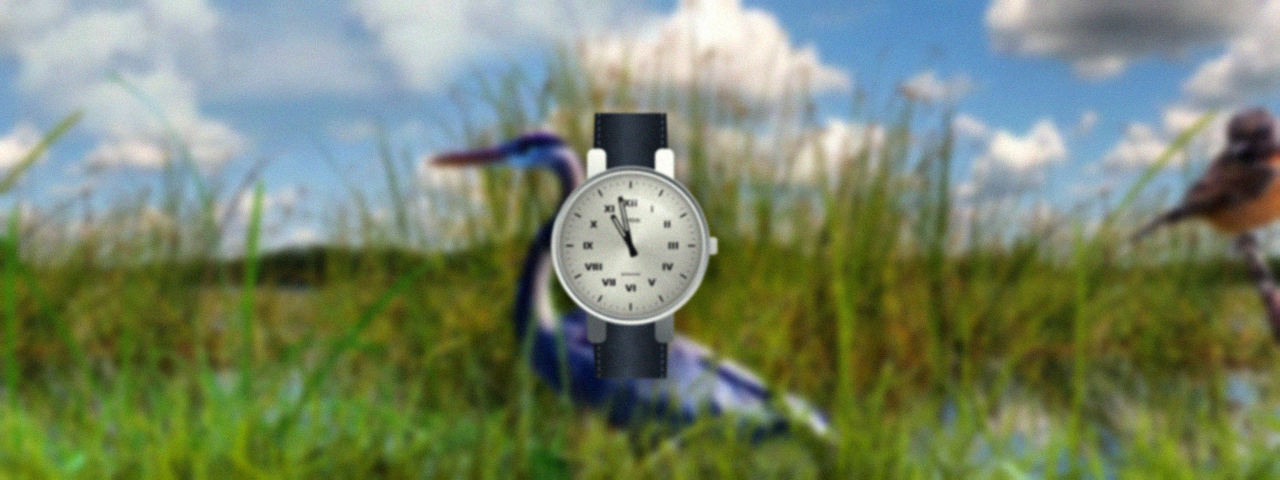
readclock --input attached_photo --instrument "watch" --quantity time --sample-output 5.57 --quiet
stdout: 10.58
